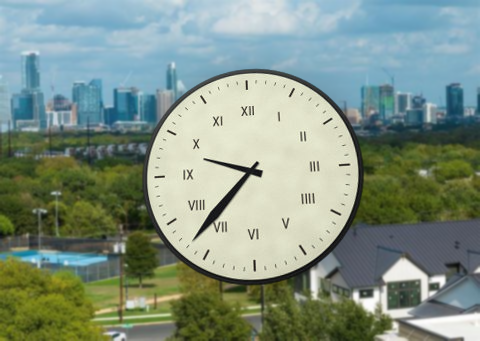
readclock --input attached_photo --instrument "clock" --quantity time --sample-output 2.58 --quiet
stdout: 9.37
